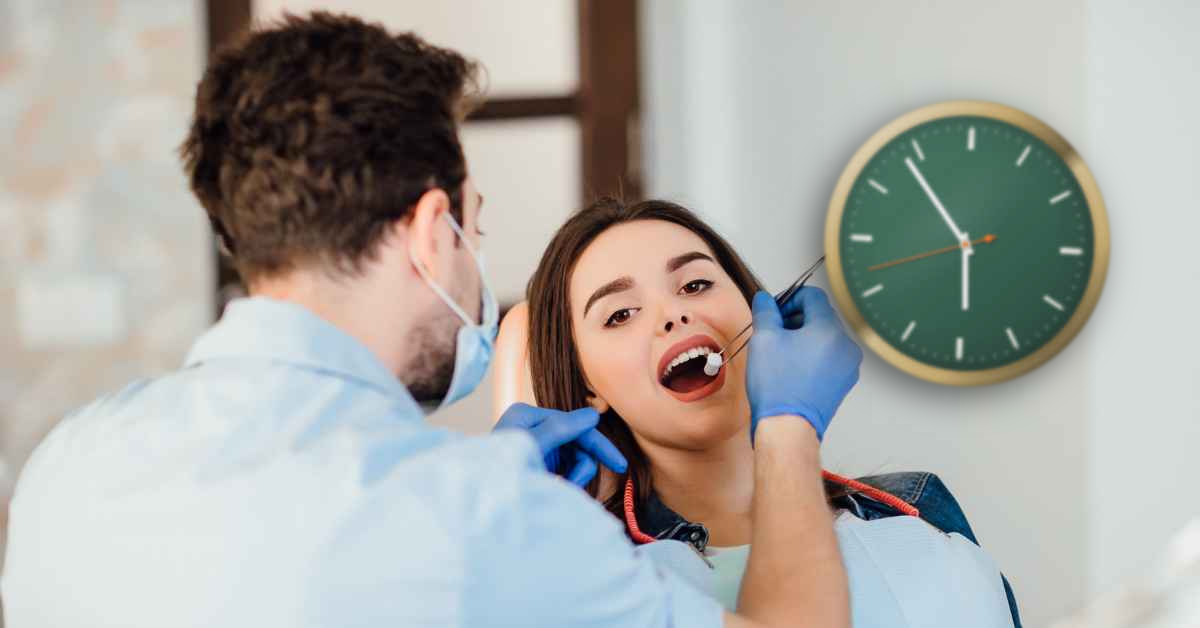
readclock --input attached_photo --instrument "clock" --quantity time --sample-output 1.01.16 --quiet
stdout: 5.53.42
